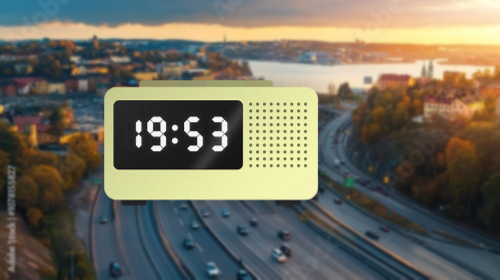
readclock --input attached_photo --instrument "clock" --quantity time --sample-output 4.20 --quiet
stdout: 19.53
